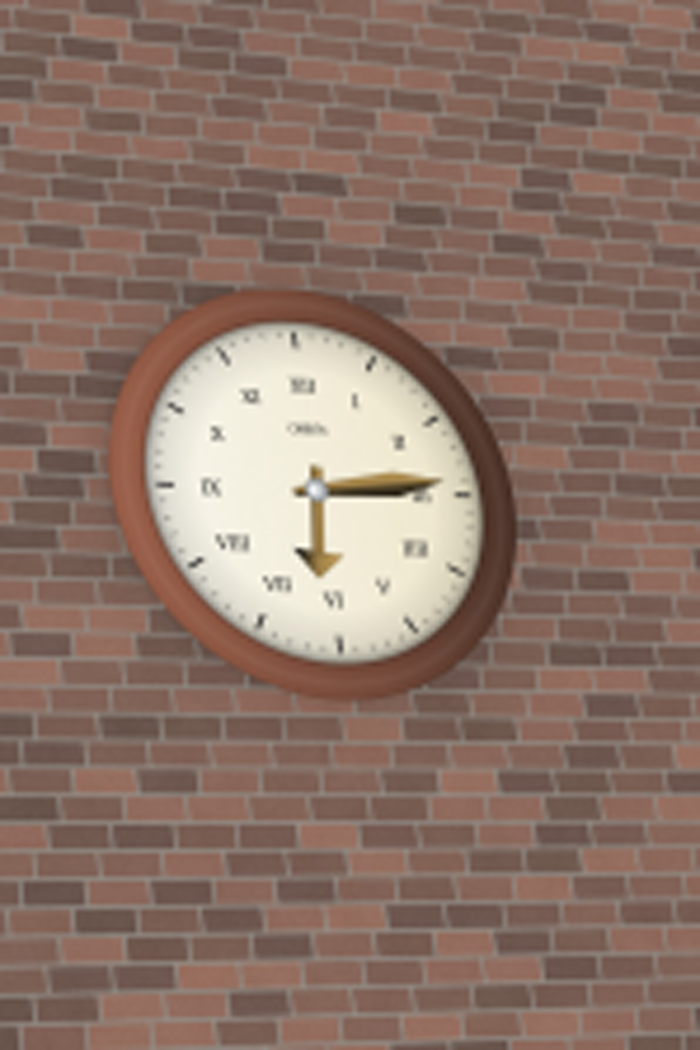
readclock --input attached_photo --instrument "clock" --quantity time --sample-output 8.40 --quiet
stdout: 6.14
